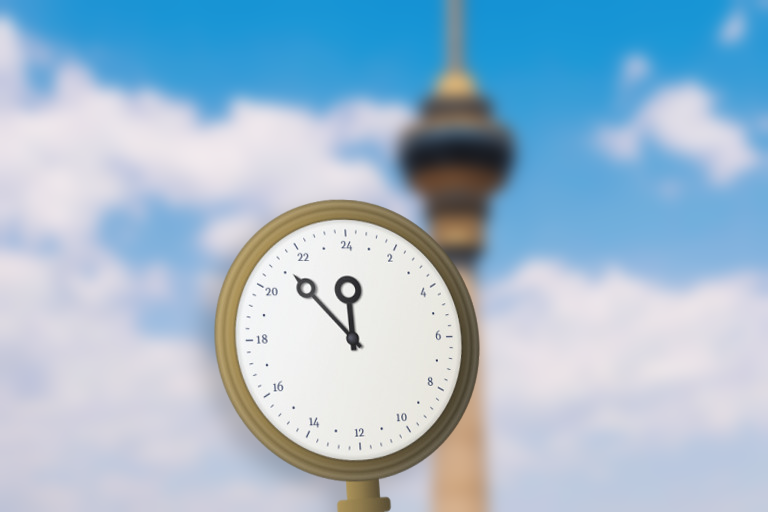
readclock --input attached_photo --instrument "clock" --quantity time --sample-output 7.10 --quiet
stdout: 23.53
